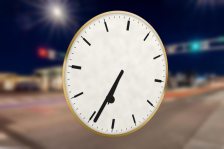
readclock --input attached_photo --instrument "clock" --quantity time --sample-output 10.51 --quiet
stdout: 6.34
